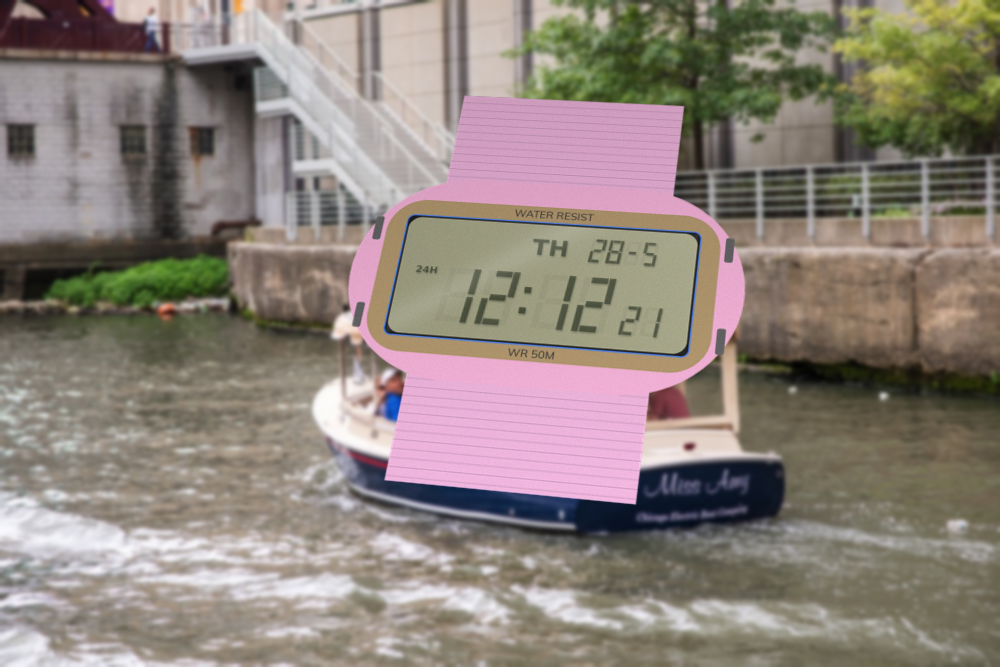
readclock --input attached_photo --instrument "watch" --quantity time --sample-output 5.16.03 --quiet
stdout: 12.12.21
